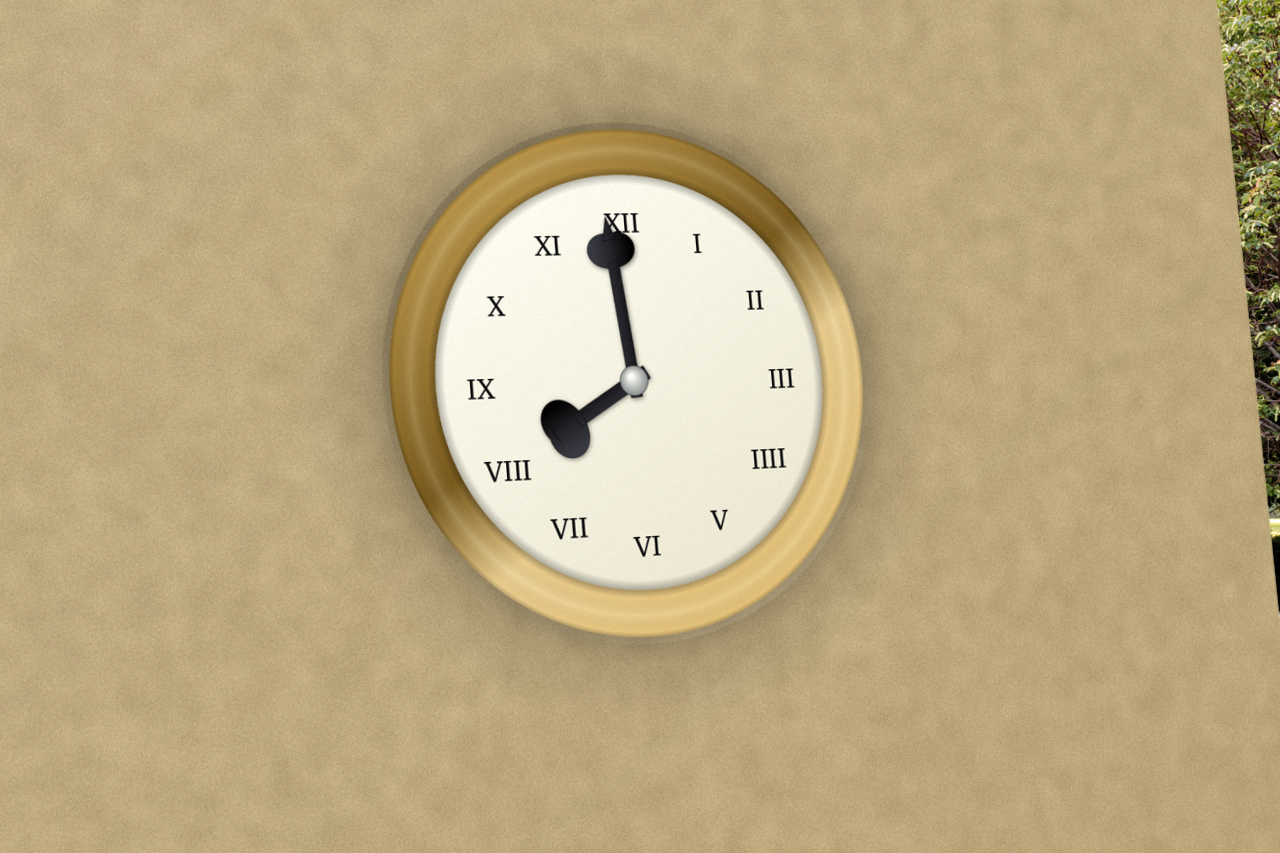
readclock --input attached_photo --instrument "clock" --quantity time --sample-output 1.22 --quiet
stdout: 7.59
